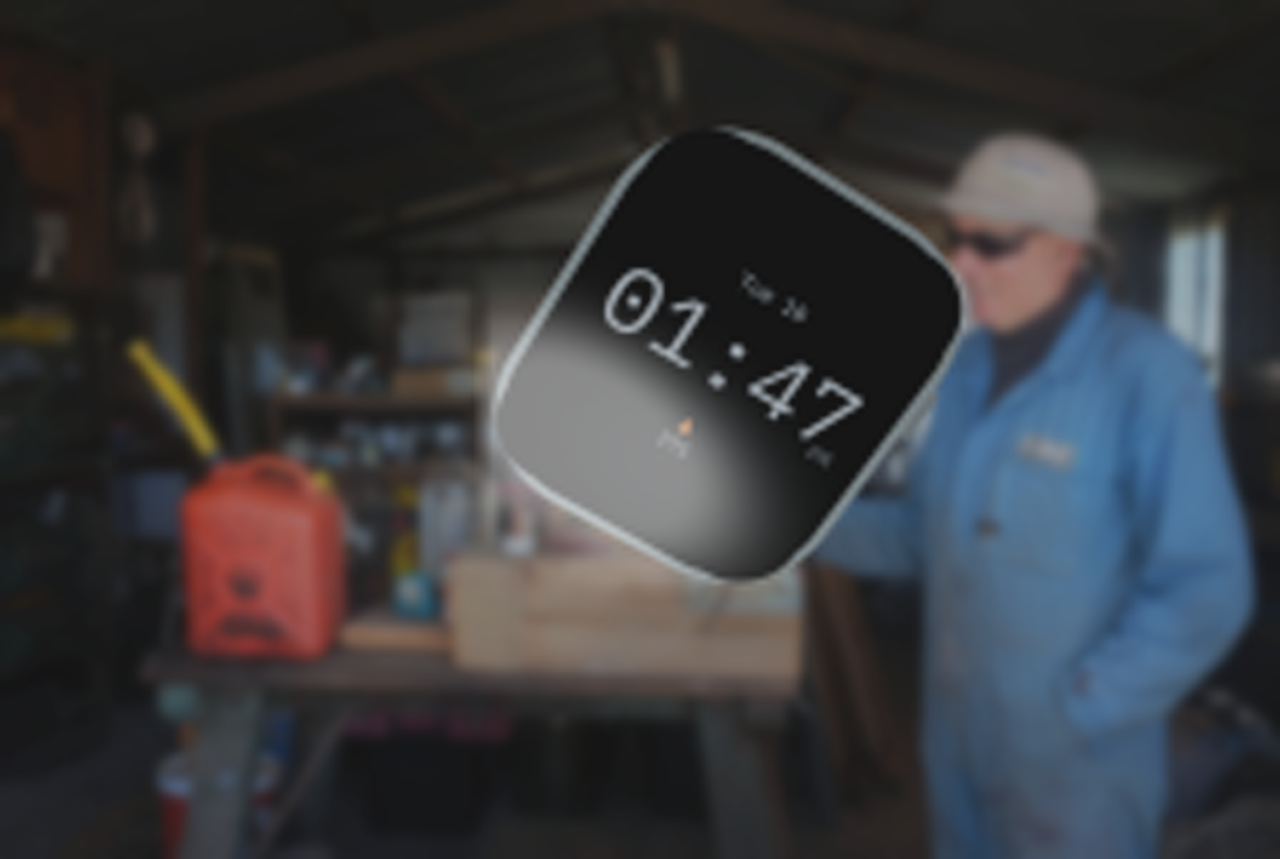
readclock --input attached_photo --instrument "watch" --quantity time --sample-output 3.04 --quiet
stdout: 1.47
